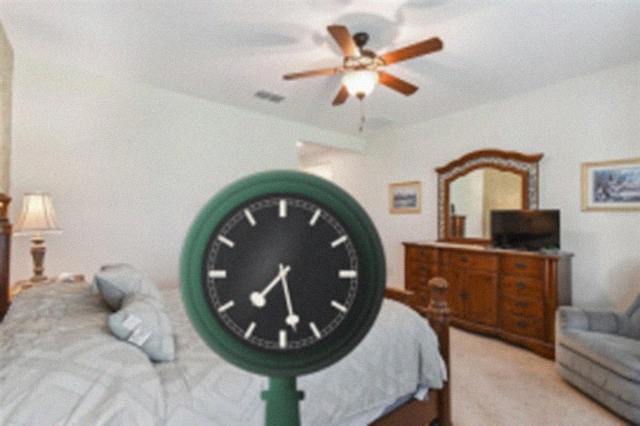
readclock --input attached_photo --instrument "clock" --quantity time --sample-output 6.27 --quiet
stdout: 7.28
